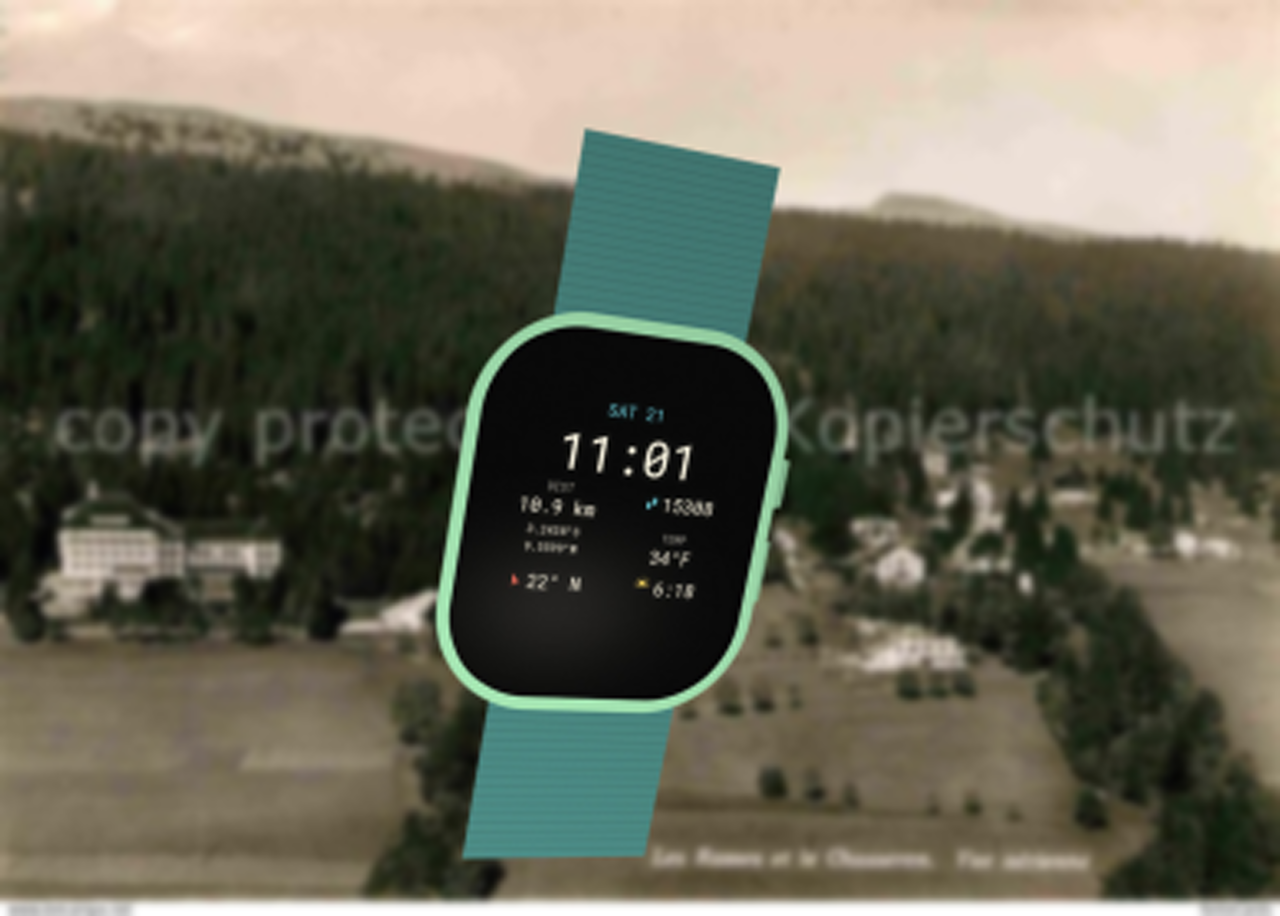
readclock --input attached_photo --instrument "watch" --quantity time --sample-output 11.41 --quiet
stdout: 11.01
